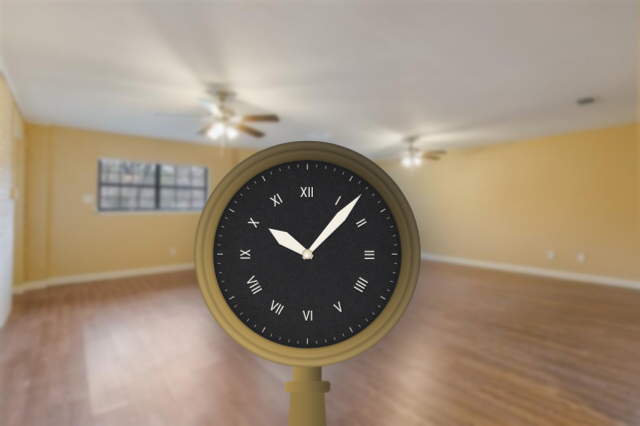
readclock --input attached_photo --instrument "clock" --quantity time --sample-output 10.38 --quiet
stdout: 10.07
